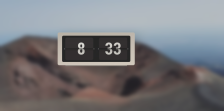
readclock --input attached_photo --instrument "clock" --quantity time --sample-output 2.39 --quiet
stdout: 8.33
